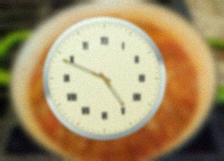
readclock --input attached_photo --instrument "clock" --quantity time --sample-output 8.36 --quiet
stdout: 4.49
